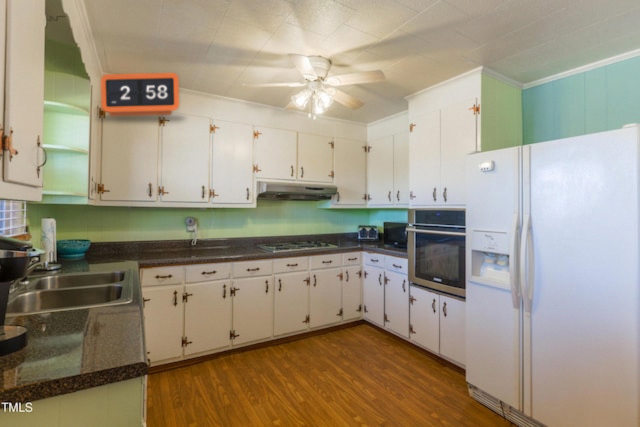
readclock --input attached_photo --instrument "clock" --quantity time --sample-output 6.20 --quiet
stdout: 2.58
